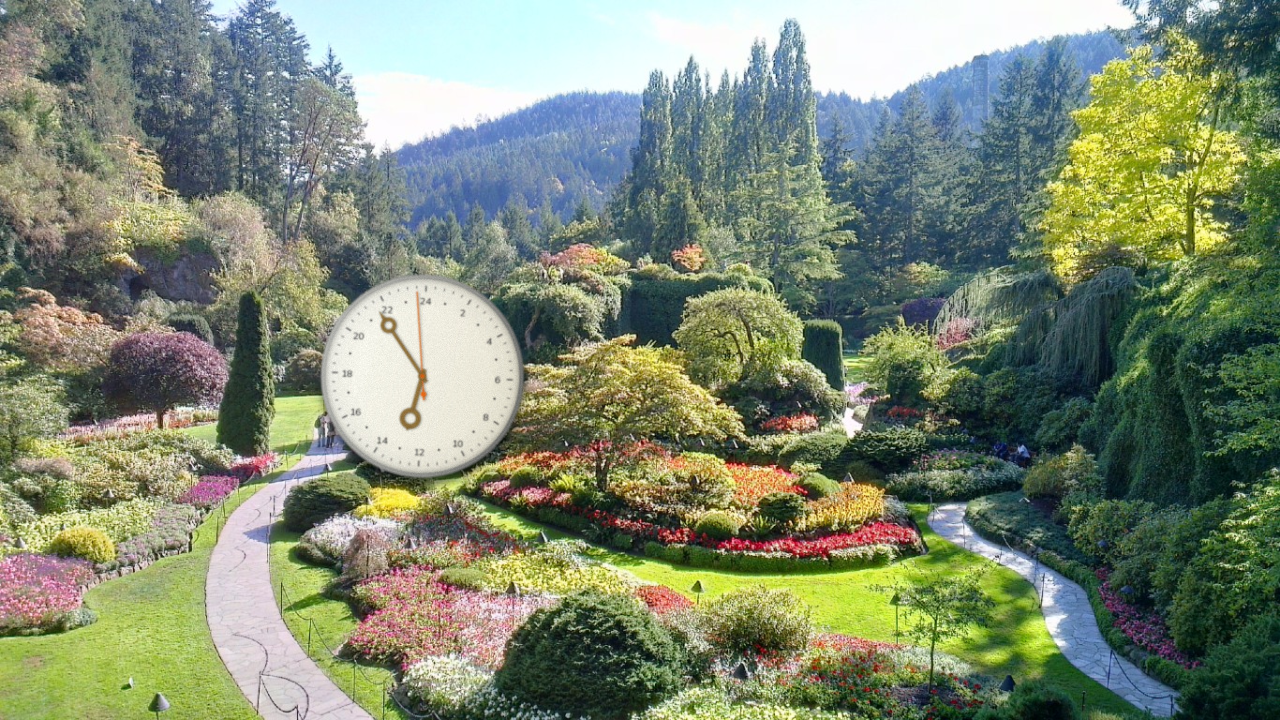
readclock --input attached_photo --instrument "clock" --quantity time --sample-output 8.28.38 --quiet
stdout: 12.53.59
